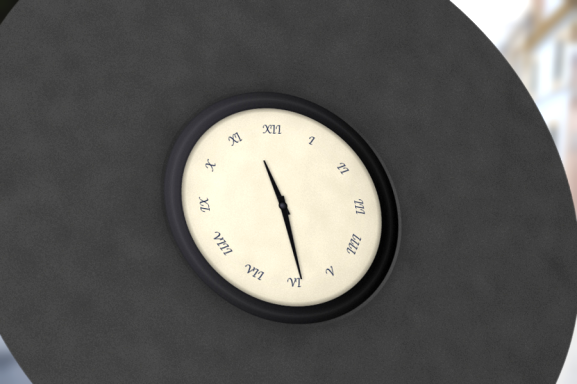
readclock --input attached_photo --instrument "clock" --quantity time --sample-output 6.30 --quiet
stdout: 11.29
